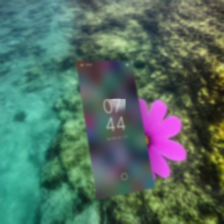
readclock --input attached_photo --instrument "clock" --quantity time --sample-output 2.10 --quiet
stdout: 7.44
